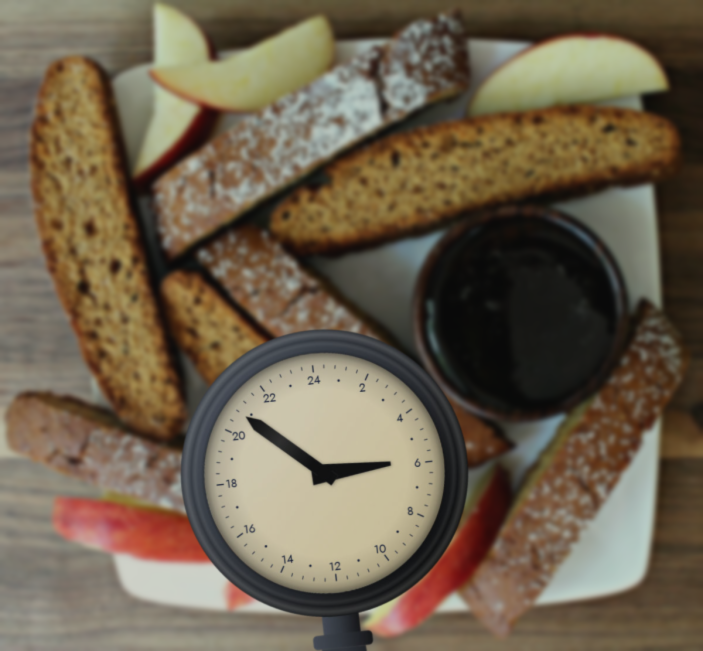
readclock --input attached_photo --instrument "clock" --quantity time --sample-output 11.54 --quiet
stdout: 5.52
